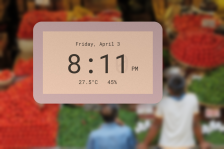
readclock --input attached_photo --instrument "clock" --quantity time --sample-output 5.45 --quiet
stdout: 8.11
